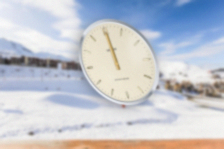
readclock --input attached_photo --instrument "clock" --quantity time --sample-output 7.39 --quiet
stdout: 12.00
